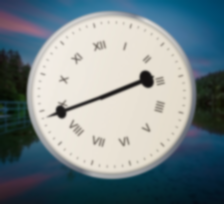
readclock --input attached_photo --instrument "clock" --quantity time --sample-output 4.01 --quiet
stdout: 2.44
